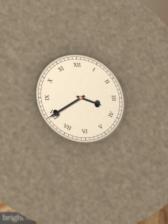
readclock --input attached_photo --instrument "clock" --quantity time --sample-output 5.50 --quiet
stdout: 3.40
